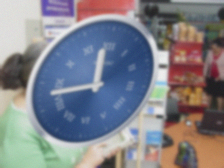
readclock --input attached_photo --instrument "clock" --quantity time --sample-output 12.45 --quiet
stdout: 11.43
